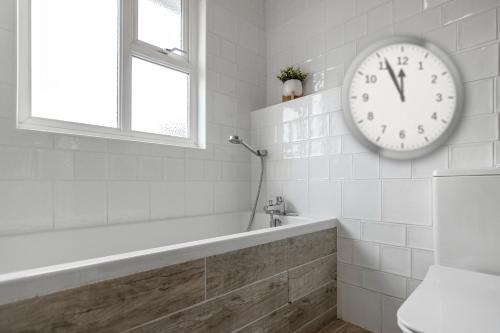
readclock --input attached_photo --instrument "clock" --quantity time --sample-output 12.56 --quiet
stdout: 11.56
